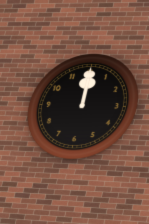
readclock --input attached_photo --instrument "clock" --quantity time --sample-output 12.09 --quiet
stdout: 12.00
